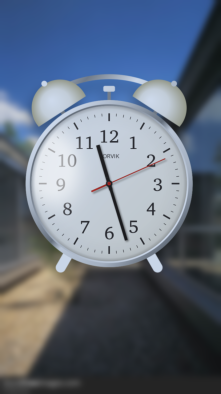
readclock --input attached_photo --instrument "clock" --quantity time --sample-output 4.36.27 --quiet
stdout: 11.27.11
